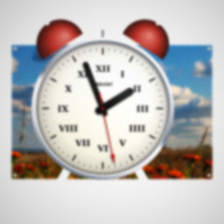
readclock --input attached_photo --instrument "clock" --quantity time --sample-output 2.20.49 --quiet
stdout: 1.56.28
